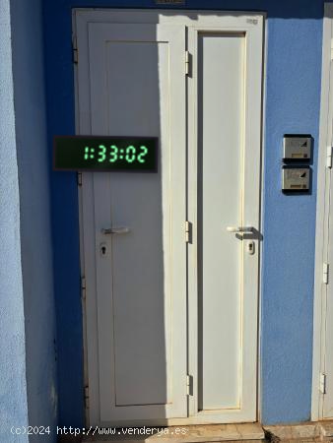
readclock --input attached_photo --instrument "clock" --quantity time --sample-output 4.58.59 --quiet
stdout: 1.33.02
